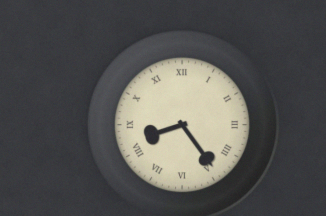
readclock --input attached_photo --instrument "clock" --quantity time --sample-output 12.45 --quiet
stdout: 8.24
